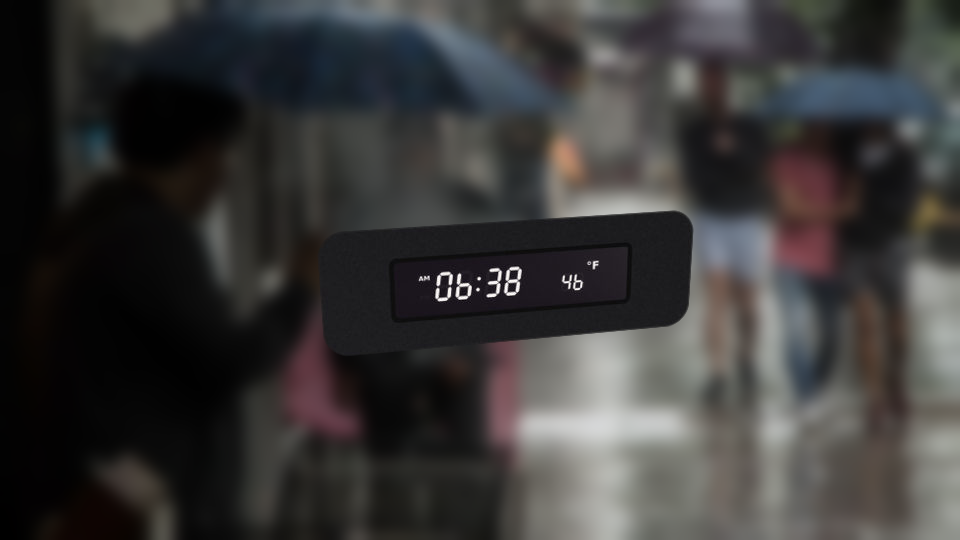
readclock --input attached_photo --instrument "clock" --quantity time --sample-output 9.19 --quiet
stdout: 6.38
